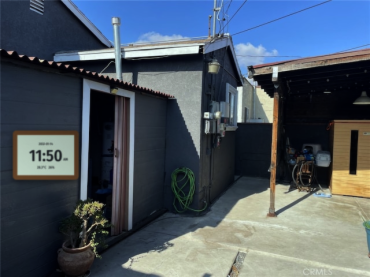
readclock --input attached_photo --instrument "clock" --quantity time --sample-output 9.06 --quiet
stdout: 11.50
